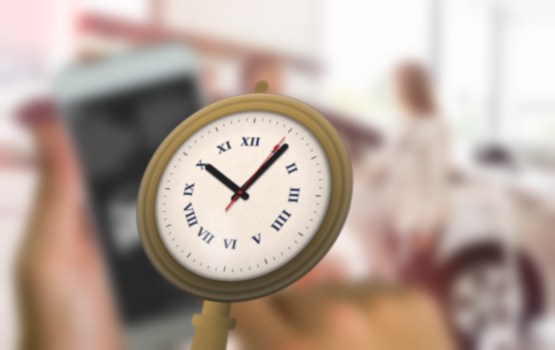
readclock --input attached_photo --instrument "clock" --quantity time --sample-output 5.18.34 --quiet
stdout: 10.06.05
